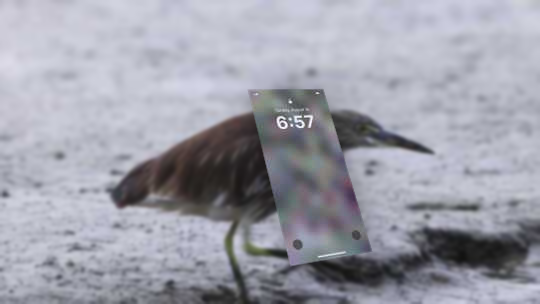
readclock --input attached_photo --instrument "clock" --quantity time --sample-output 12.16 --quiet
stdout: 6.57
